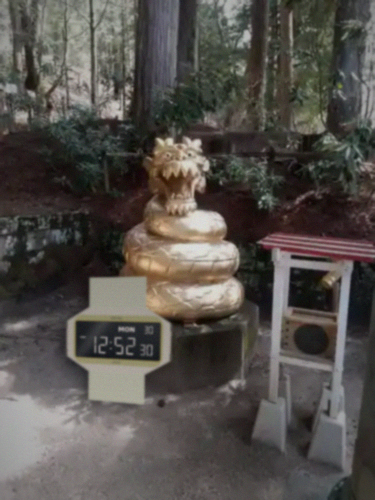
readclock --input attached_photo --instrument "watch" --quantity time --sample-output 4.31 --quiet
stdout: 12.52
